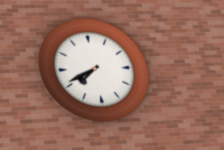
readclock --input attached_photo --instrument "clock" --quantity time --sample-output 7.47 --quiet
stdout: 7.41
